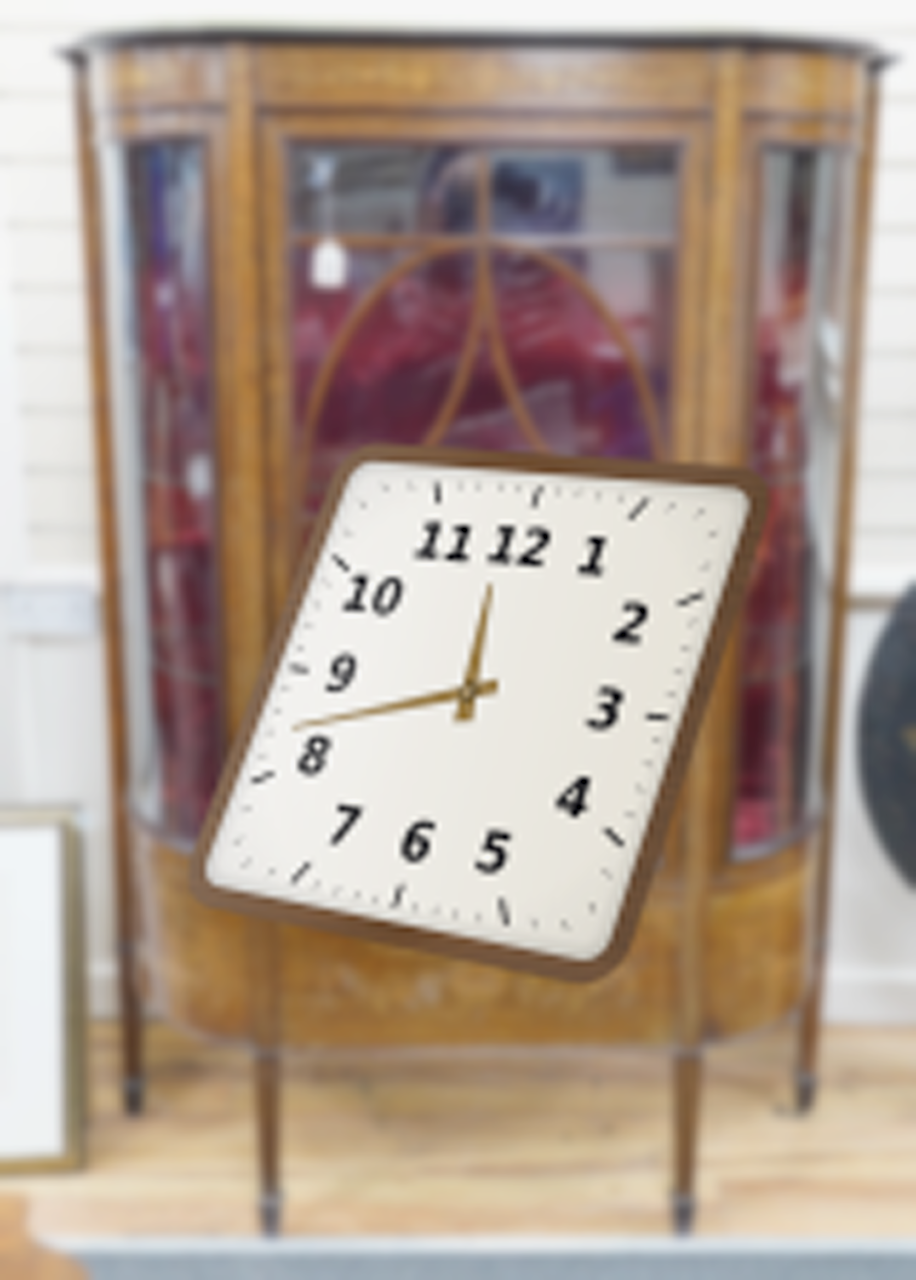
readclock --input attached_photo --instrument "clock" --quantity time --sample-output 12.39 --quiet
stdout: 11.42
